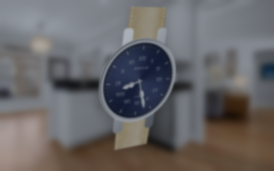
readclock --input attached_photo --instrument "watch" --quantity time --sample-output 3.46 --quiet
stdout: 8.27
